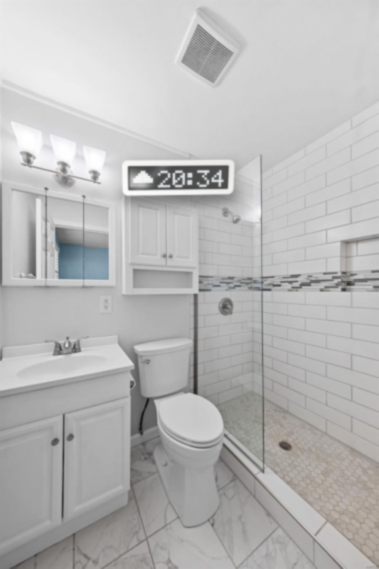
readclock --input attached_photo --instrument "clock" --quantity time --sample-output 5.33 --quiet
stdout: 20.34
